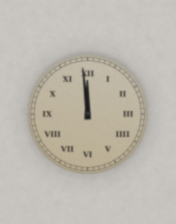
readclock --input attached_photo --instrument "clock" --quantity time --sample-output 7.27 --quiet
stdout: 11.59
